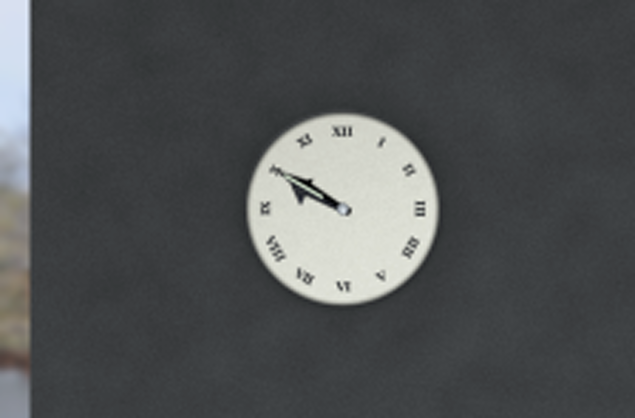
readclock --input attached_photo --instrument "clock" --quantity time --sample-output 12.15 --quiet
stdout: 9.50
